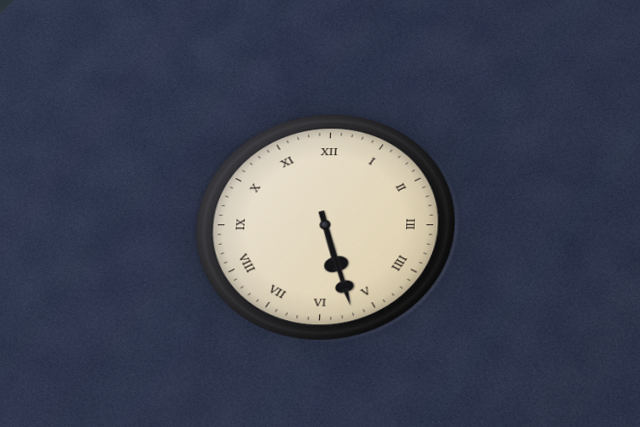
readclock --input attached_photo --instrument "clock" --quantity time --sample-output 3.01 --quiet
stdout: 5.27
